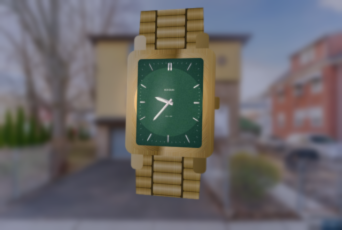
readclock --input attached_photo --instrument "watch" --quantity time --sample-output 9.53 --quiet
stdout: 9.37
